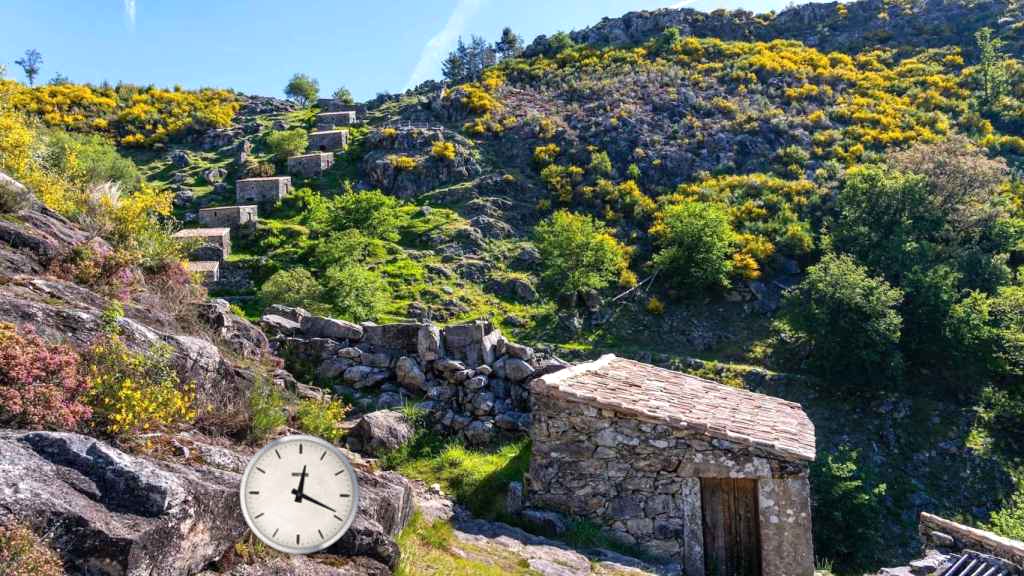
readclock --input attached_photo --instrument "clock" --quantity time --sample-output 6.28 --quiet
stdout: 12.19
